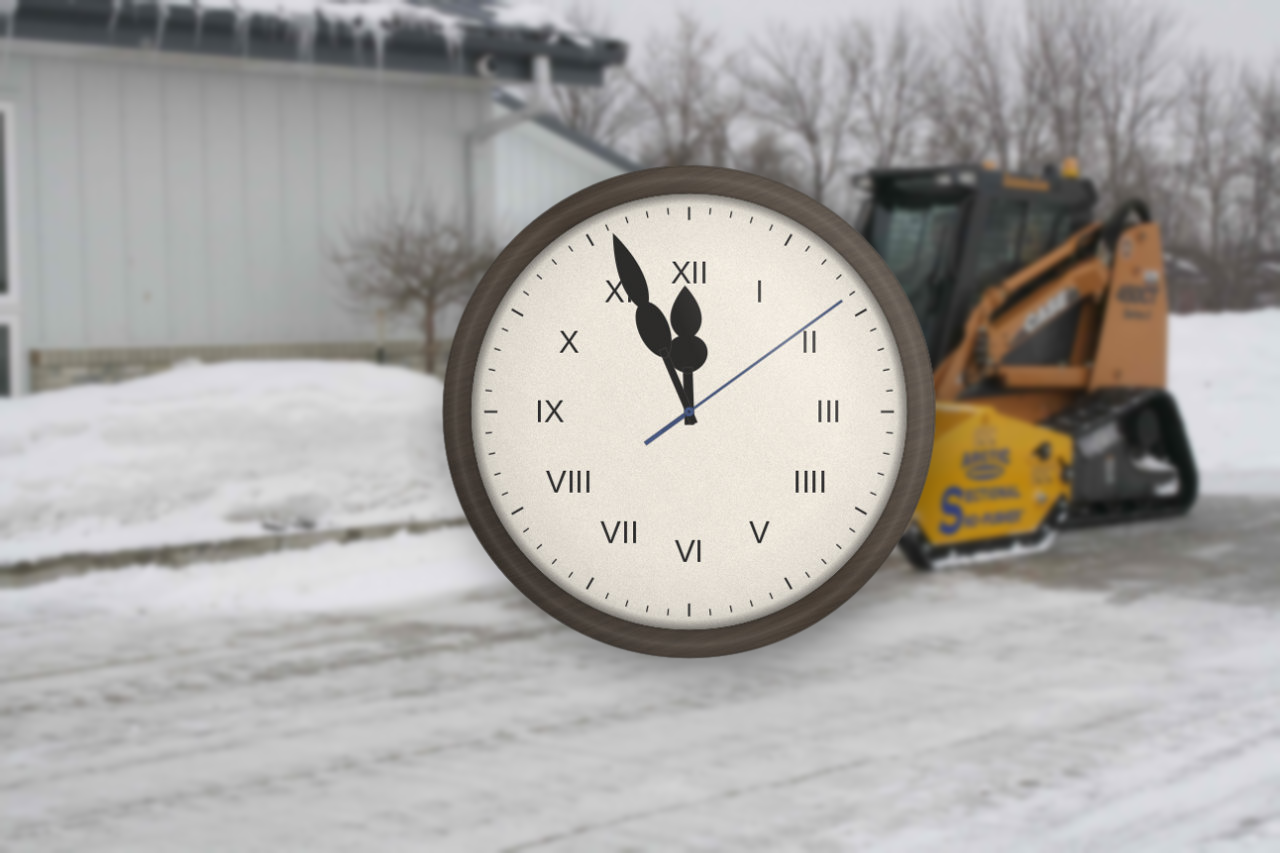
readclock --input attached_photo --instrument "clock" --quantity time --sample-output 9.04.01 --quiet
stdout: 11.56.09
